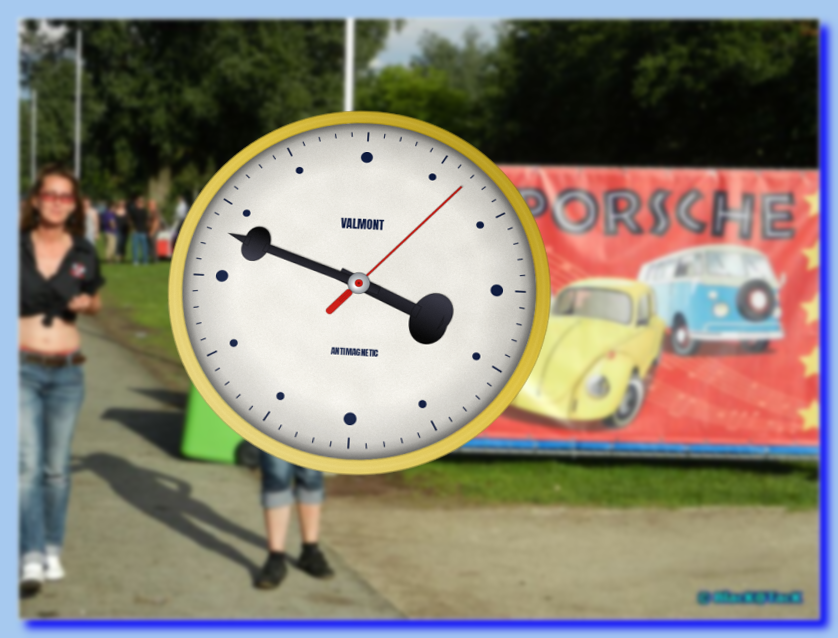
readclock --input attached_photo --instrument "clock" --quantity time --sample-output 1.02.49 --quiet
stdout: 3.48.07
